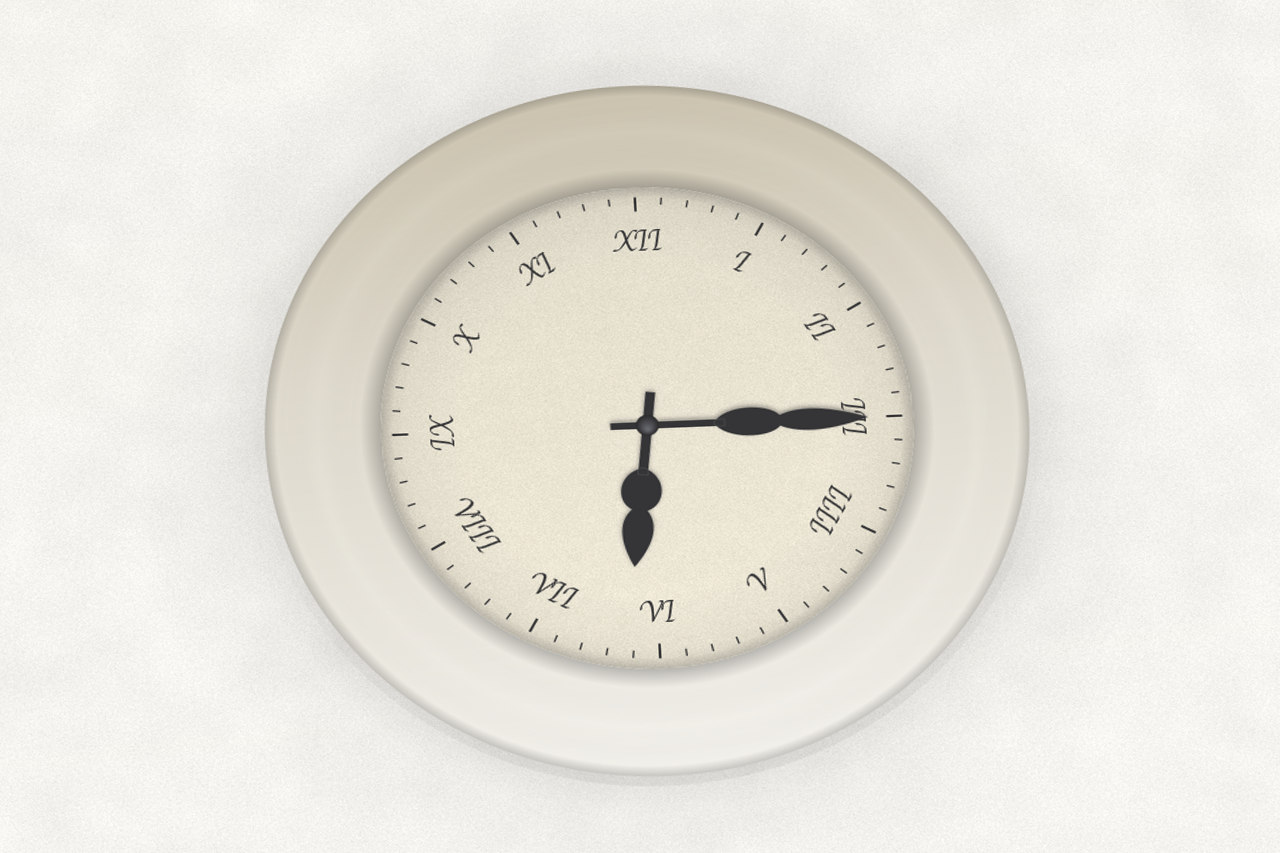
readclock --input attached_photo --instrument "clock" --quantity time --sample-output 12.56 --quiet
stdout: 6.15
